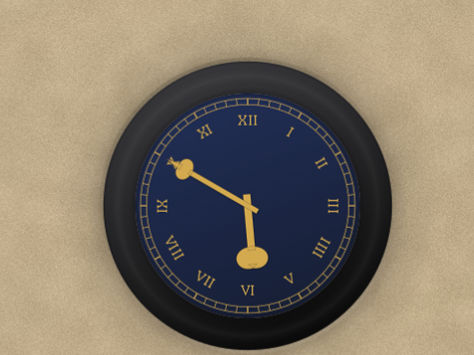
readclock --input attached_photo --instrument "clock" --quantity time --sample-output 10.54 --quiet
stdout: 5.50
